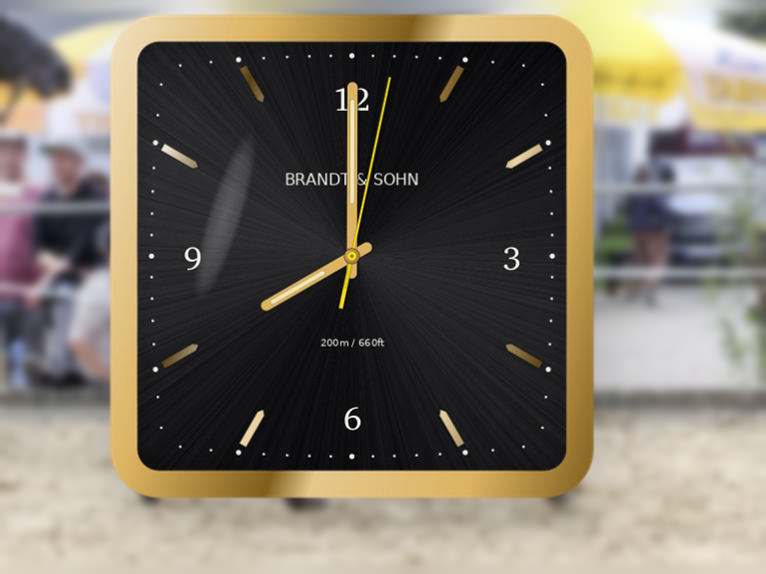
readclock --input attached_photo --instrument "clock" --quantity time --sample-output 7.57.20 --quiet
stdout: 8.00.02
